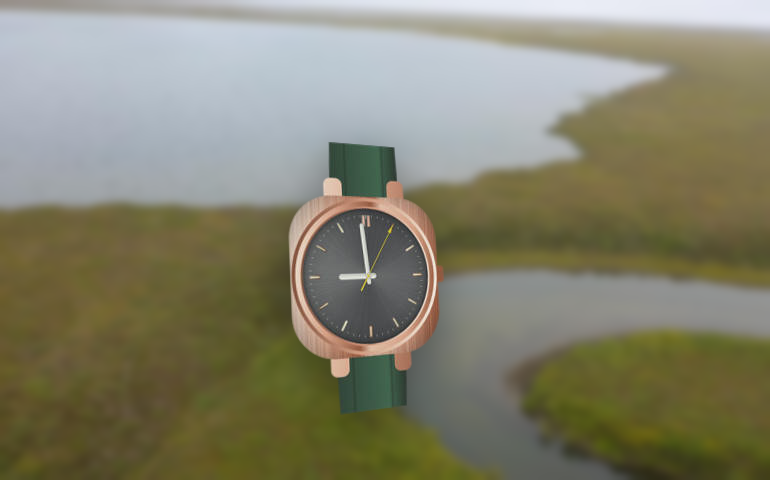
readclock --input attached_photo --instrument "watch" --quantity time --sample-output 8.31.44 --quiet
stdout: 8.59.05
